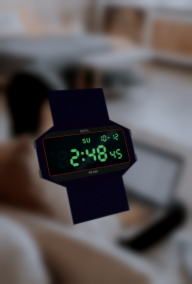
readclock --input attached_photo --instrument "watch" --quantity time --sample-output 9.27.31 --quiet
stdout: 2.48.45
